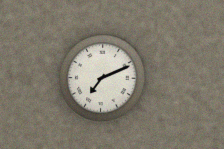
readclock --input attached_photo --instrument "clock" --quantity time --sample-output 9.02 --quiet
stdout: 7.11
